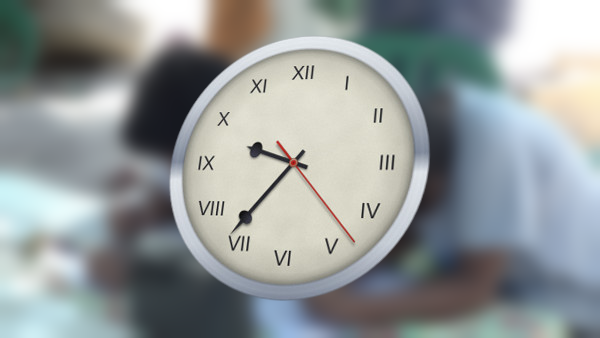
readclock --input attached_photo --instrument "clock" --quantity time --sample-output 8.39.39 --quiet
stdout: 9.36.23
